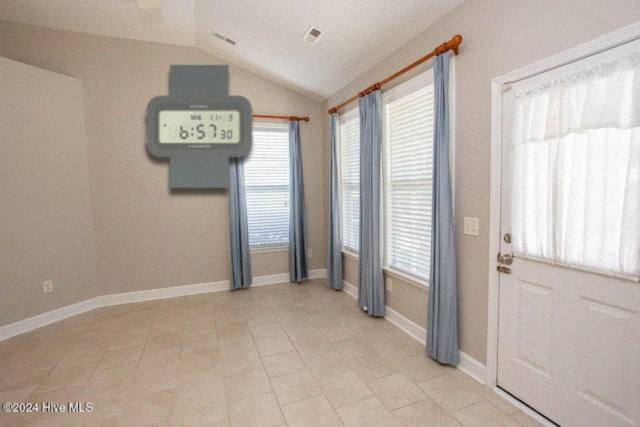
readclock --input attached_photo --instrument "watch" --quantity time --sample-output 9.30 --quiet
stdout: 6.57
